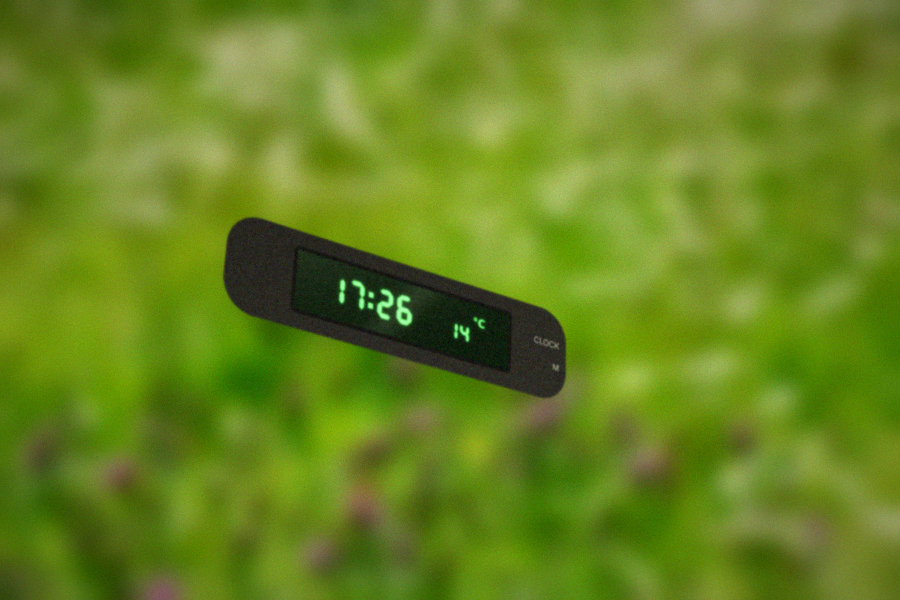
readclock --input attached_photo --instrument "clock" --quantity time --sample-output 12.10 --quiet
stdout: 17.26
